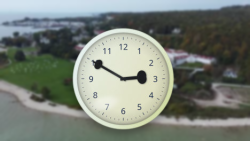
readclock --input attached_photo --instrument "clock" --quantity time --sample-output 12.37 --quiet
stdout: 2.50
